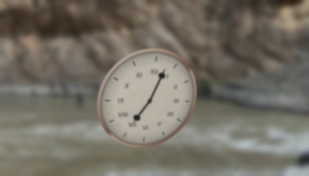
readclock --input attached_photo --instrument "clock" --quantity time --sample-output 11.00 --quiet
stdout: 7.03
